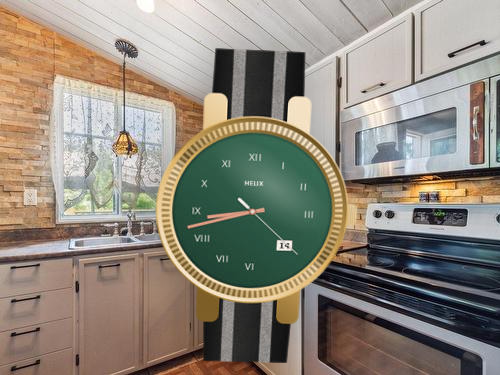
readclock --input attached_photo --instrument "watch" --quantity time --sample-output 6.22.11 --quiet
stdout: 8.42.22
